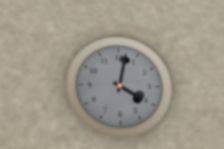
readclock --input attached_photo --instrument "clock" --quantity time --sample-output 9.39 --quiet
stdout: 4.02
